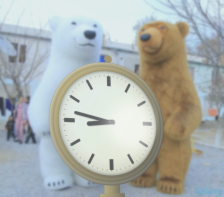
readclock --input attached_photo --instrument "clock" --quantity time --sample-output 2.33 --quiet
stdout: 8.47
